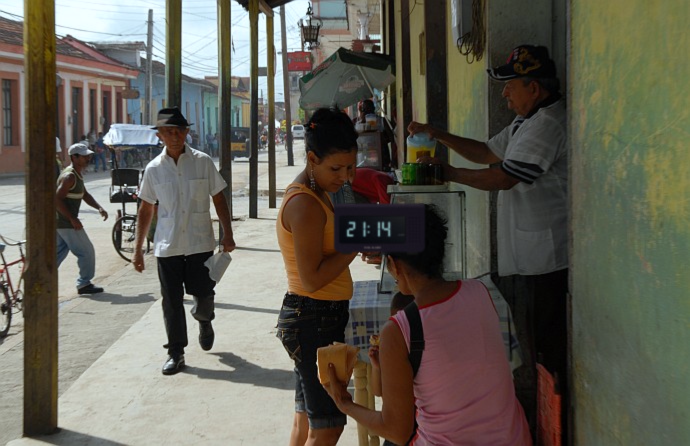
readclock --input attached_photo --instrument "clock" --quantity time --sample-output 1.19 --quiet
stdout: 21.14
